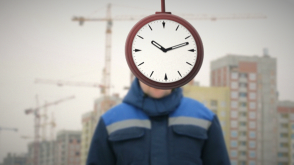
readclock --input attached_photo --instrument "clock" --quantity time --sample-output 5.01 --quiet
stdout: 10.12
